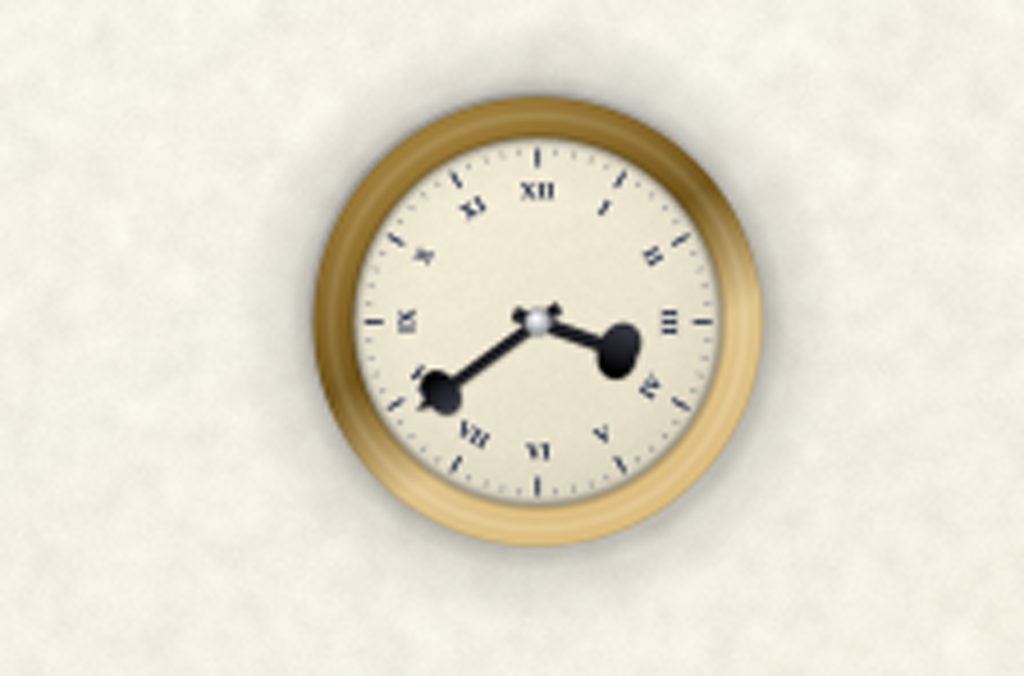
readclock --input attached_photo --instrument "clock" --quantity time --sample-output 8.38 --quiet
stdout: 3.39
